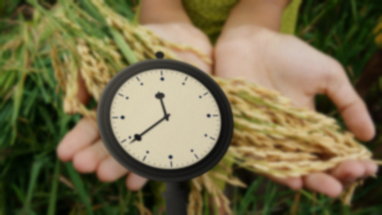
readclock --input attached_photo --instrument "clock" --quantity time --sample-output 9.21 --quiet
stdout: 11.39
